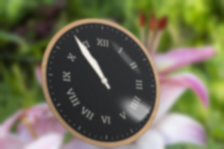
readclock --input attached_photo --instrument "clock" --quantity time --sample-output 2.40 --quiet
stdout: 10.54
